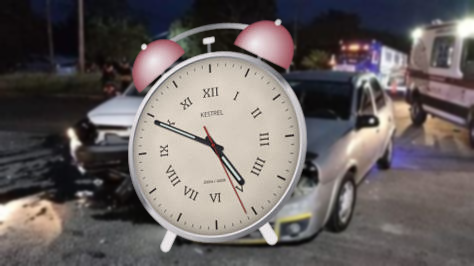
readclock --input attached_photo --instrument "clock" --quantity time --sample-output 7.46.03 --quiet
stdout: 4.49.26
